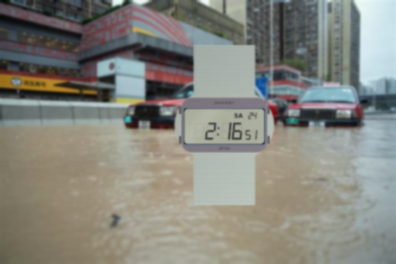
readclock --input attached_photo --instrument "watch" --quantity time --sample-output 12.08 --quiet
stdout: 2.16
